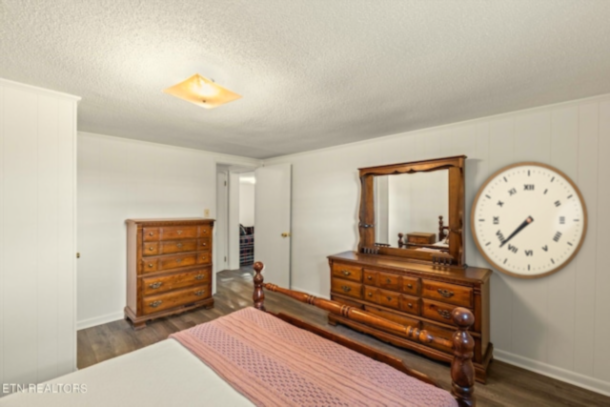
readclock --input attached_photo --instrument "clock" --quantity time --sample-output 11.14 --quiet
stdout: 7.38
